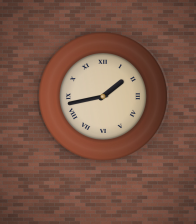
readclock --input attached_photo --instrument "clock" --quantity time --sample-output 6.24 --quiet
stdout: 1.43
